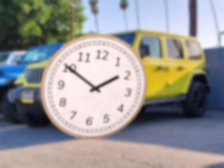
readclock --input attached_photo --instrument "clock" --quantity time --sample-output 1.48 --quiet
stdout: 1.50
